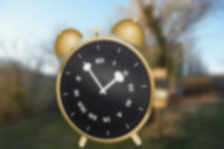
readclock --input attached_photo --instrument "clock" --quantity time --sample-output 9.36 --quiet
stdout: 1.55
